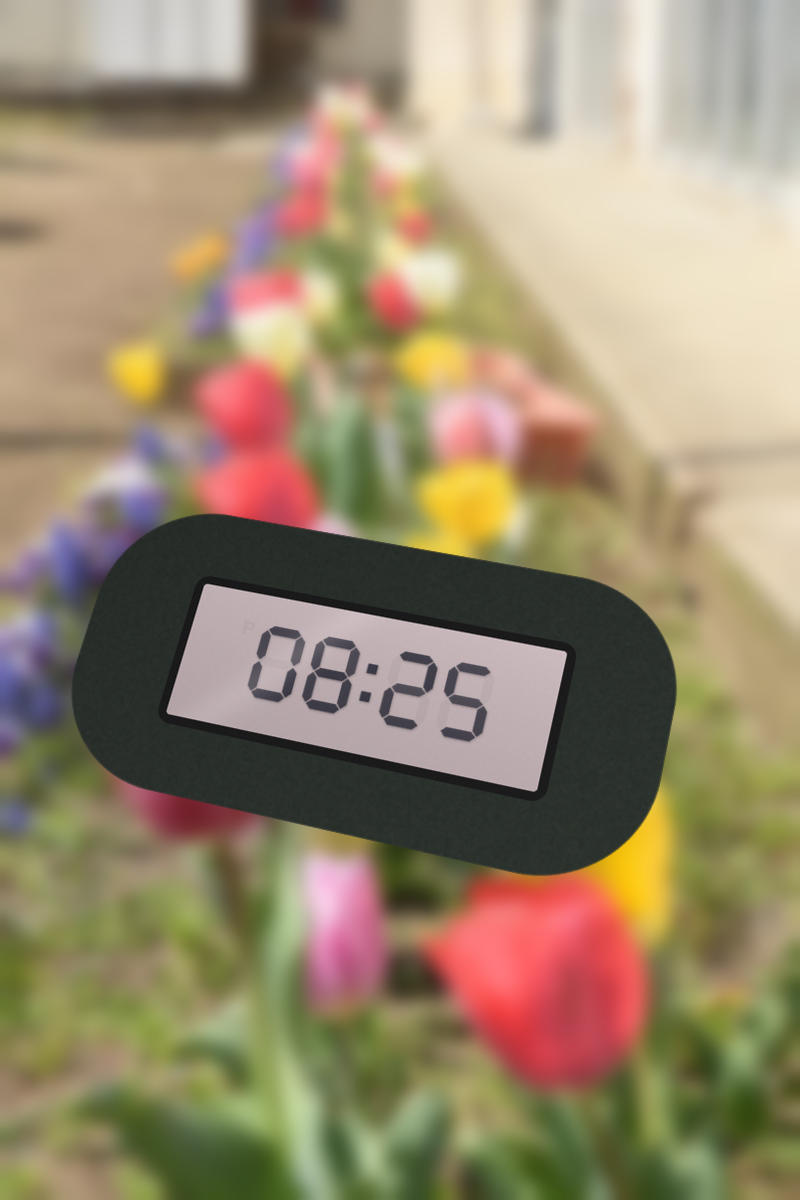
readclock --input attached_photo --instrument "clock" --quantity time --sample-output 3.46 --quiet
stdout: 8.25
